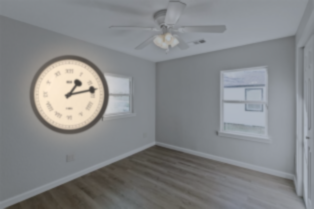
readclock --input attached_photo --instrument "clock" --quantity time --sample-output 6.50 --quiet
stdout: 1.13
